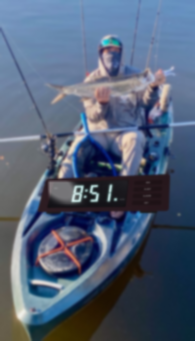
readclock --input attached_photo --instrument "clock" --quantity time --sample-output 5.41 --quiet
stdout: 8.51
